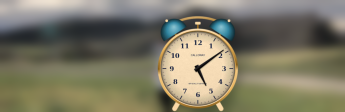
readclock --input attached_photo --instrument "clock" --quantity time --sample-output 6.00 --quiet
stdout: 5.09
